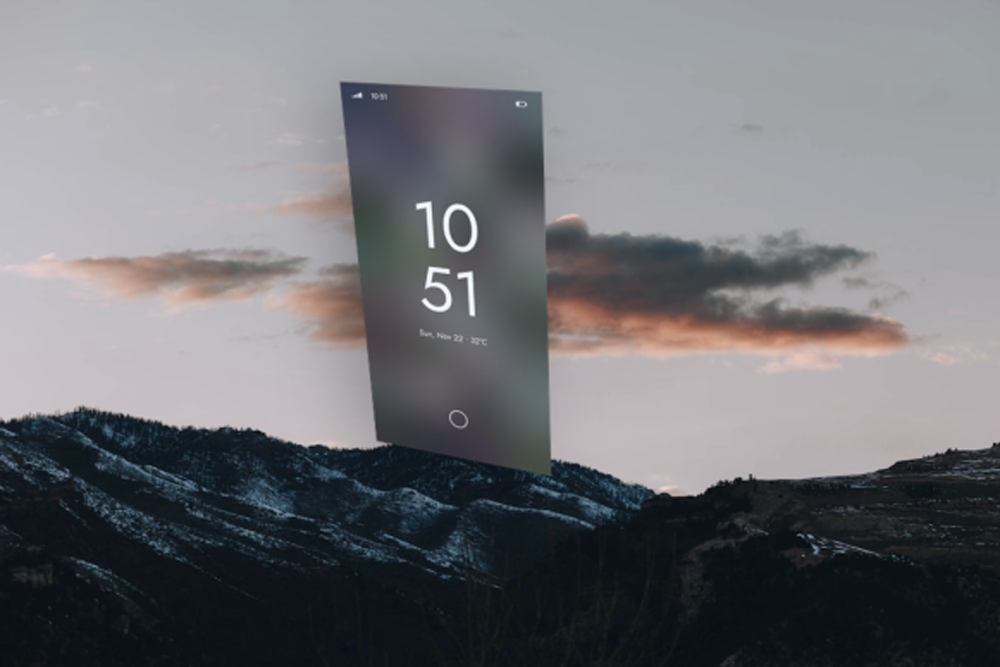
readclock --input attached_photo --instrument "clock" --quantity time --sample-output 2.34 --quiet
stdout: 10.51
